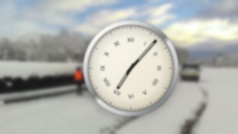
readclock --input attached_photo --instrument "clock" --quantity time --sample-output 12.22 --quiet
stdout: 7.07
